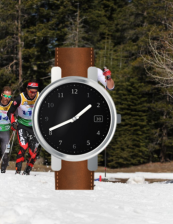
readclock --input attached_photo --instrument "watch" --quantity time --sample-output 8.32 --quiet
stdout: 1.41
